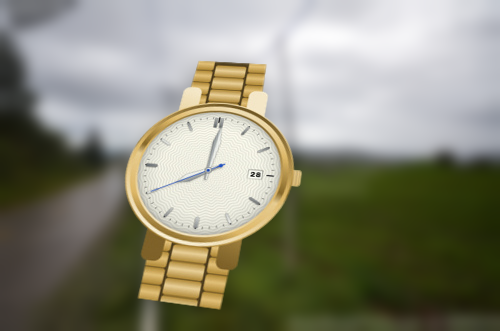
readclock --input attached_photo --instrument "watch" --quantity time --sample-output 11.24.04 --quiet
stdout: 8.00.40
